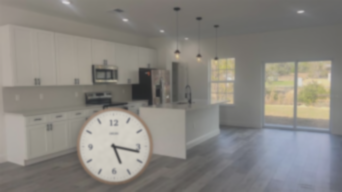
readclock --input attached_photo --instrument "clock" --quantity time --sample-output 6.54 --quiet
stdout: 5.17
